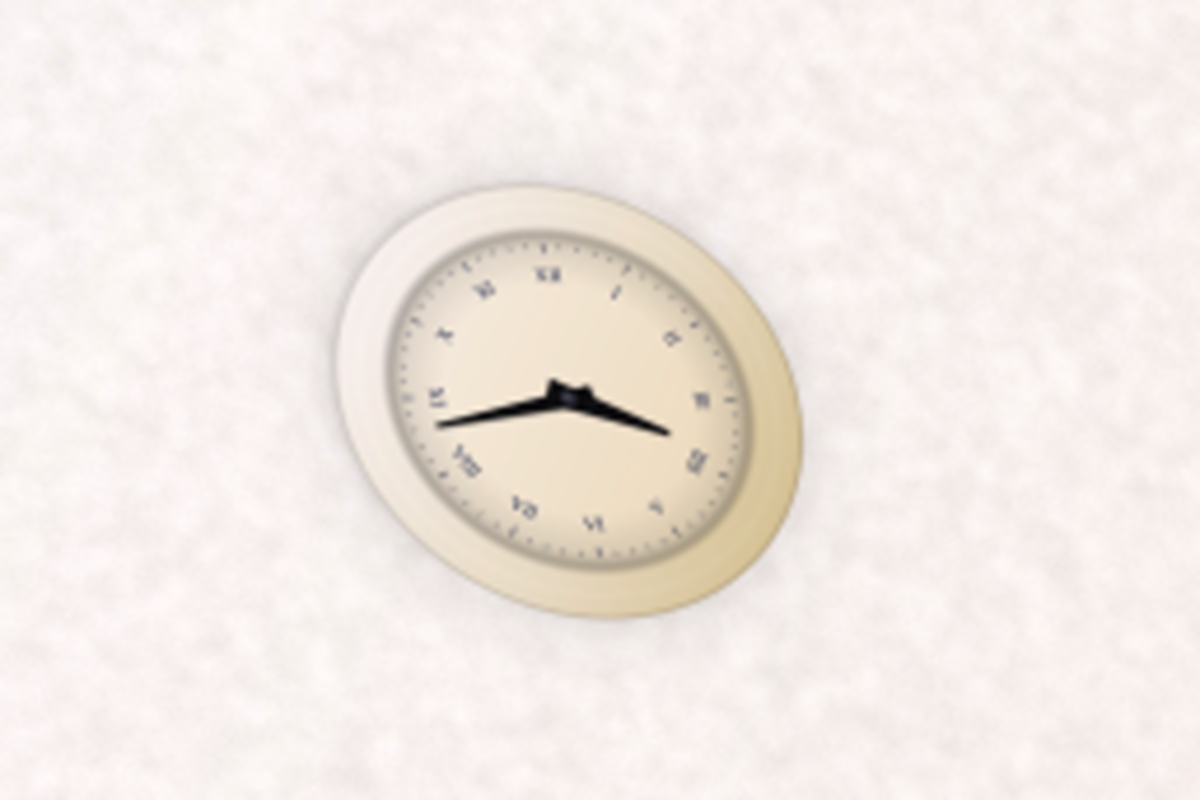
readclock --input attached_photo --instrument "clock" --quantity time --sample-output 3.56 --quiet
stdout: 3.43
